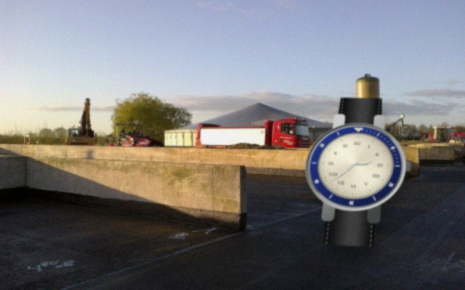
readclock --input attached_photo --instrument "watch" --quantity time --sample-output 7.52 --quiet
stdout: 2.38
